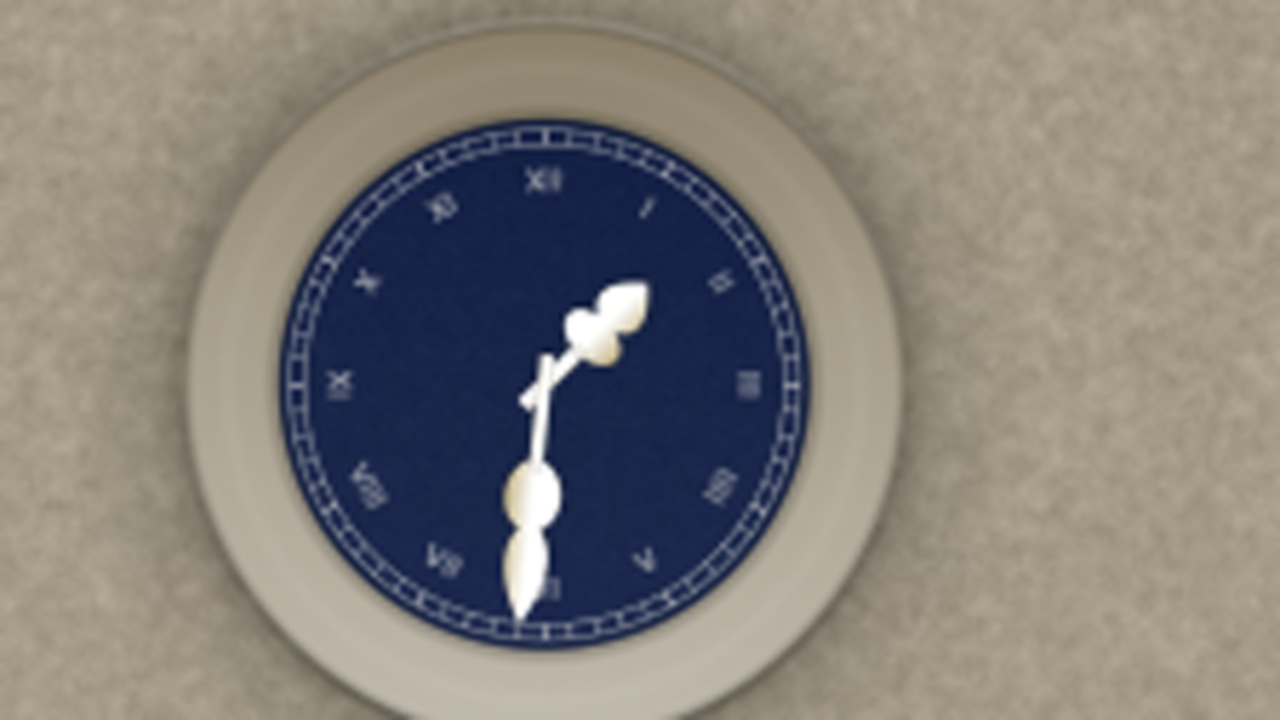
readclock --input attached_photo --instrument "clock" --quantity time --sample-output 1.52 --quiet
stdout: 1.31
